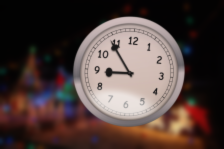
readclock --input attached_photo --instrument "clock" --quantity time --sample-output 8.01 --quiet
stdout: 8.54
